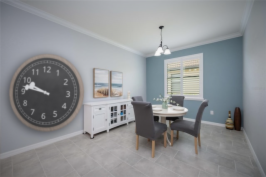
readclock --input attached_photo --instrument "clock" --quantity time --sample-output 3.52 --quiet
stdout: 9.47
